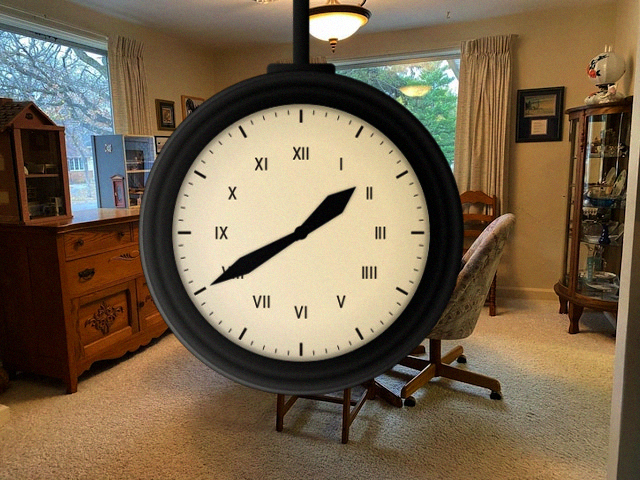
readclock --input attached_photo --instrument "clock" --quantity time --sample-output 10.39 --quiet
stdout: 1.40
